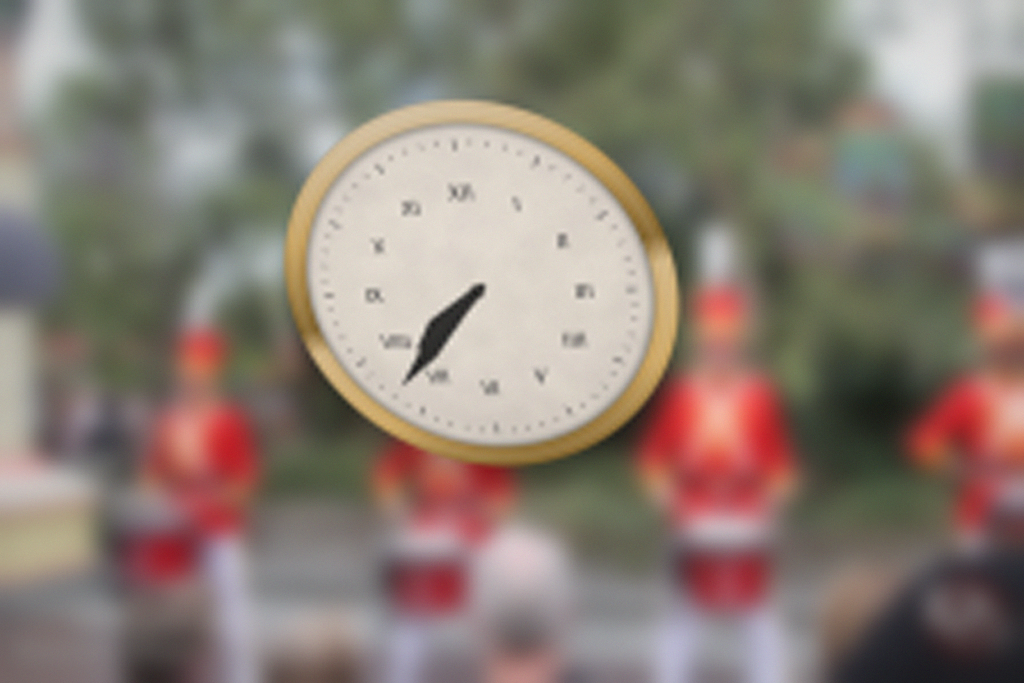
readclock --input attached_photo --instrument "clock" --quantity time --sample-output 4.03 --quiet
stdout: 7.37
